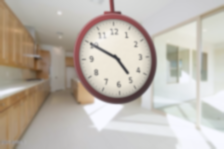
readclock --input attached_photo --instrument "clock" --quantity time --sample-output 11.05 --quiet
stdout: 4.50
